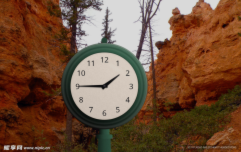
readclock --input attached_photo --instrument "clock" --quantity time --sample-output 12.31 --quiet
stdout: 1.45
